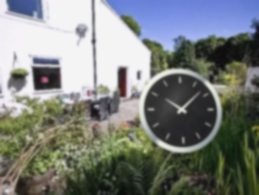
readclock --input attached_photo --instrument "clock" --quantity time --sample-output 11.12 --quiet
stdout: 10.08
